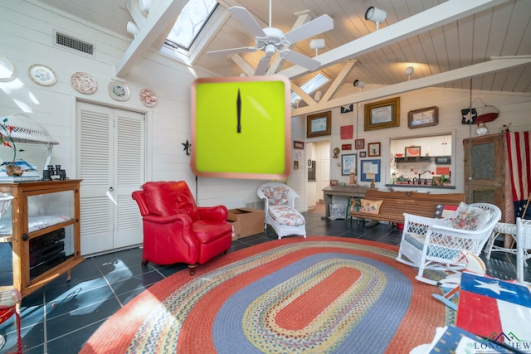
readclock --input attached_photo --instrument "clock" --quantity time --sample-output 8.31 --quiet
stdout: 12.00
